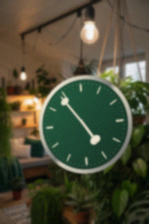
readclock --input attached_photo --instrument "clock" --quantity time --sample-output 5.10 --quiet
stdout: 4.54
